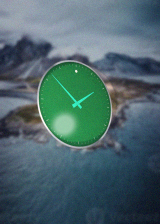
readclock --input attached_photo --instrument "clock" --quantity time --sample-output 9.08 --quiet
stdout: 1.52
